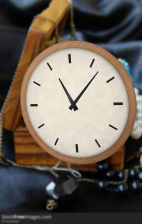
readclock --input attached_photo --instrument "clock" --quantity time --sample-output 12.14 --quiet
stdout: 11.07
